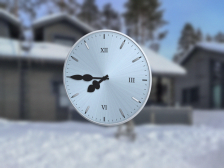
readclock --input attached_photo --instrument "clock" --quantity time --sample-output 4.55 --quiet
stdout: 7.45
